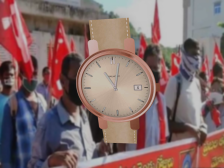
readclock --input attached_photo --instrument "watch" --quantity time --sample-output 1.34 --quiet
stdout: 11.02
